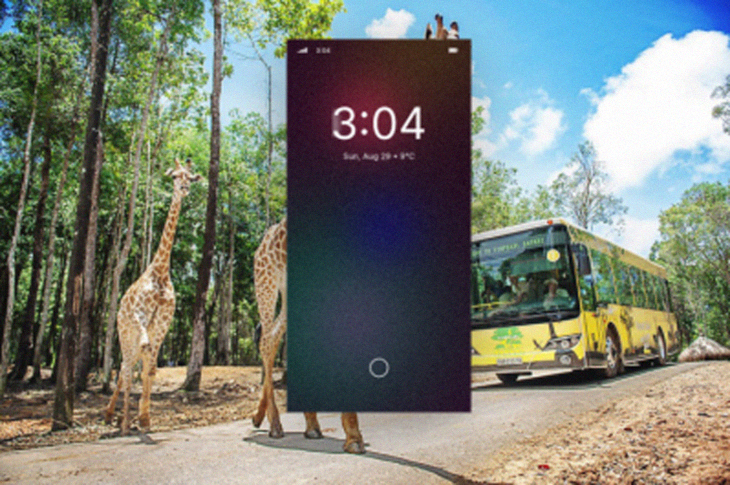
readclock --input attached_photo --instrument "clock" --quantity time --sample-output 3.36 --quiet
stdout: 3.04
